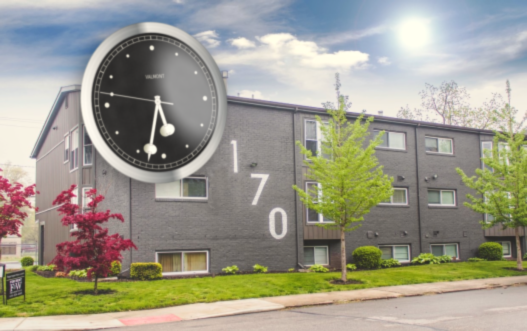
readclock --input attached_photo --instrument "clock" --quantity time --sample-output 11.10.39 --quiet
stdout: 5.32.47
